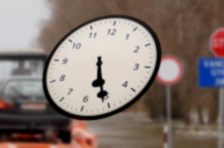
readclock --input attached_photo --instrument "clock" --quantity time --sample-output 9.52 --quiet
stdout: 5.26
